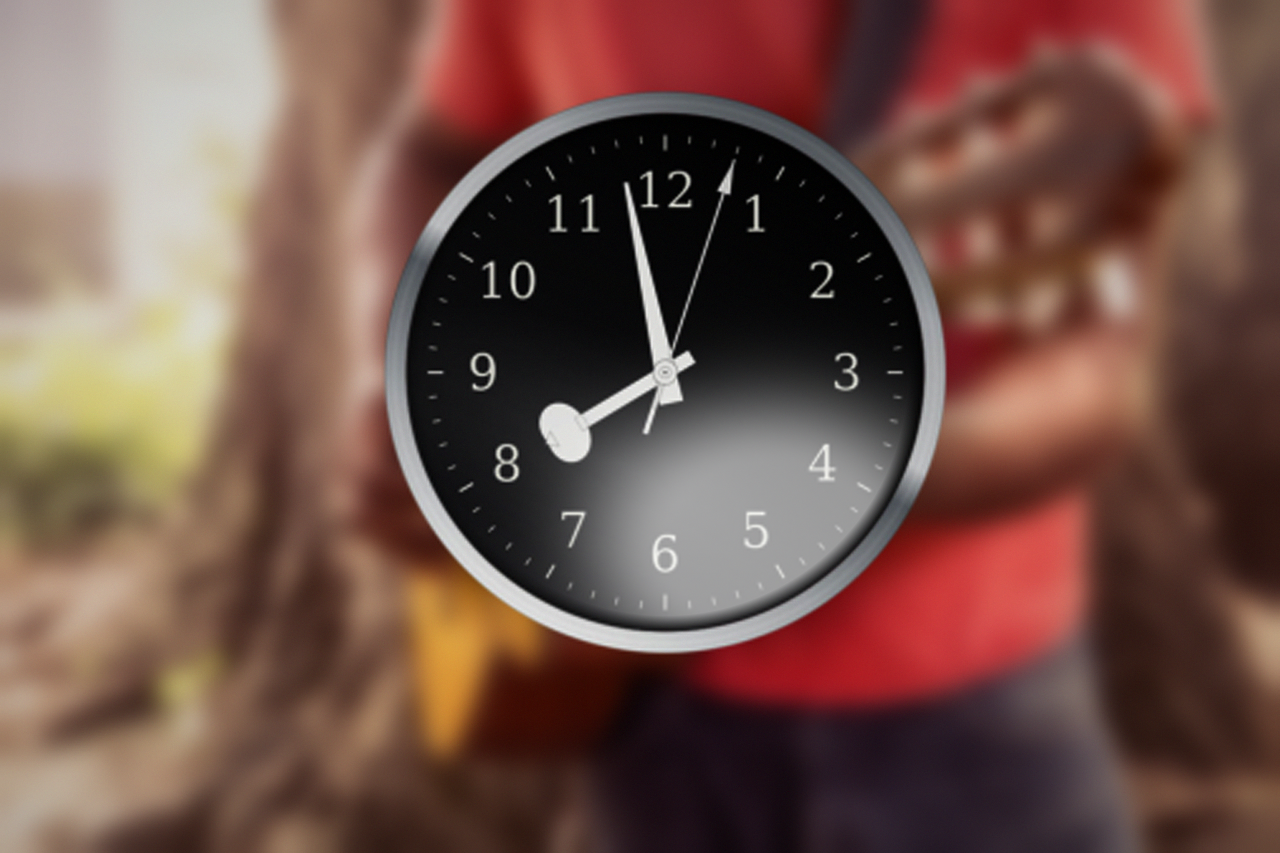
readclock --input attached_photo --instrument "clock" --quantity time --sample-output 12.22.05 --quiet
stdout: 7.58.03
